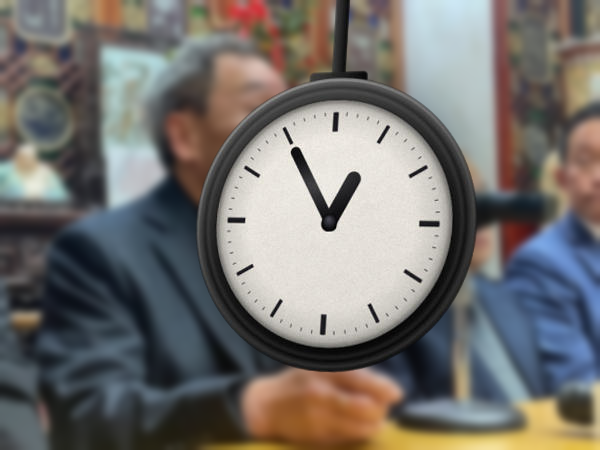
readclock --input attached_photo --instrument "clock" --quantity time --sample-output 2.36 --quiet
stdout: 12.55
